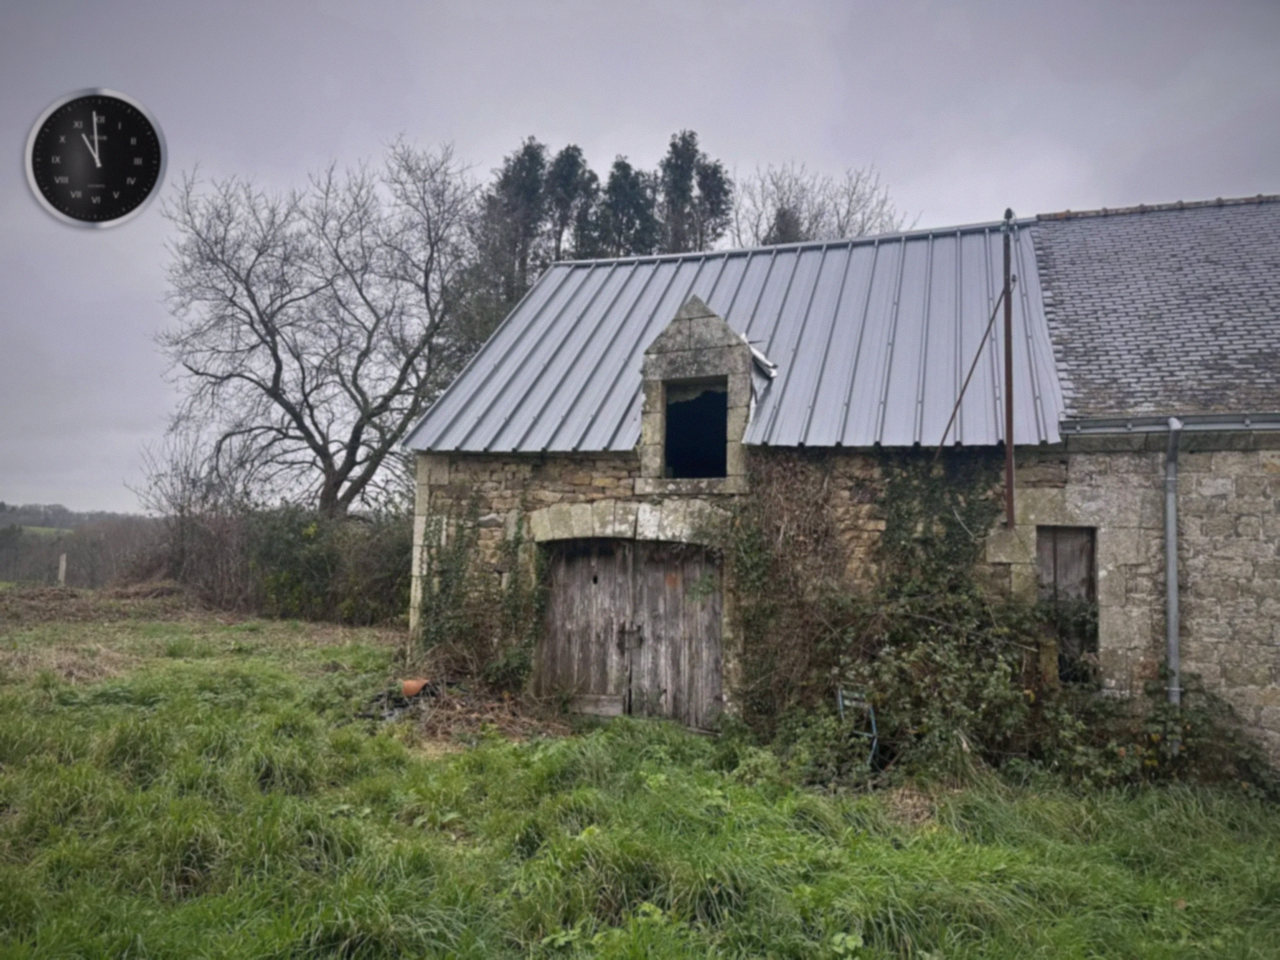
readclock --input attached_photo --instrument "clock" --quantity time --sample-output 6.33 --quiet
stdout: 10.59
